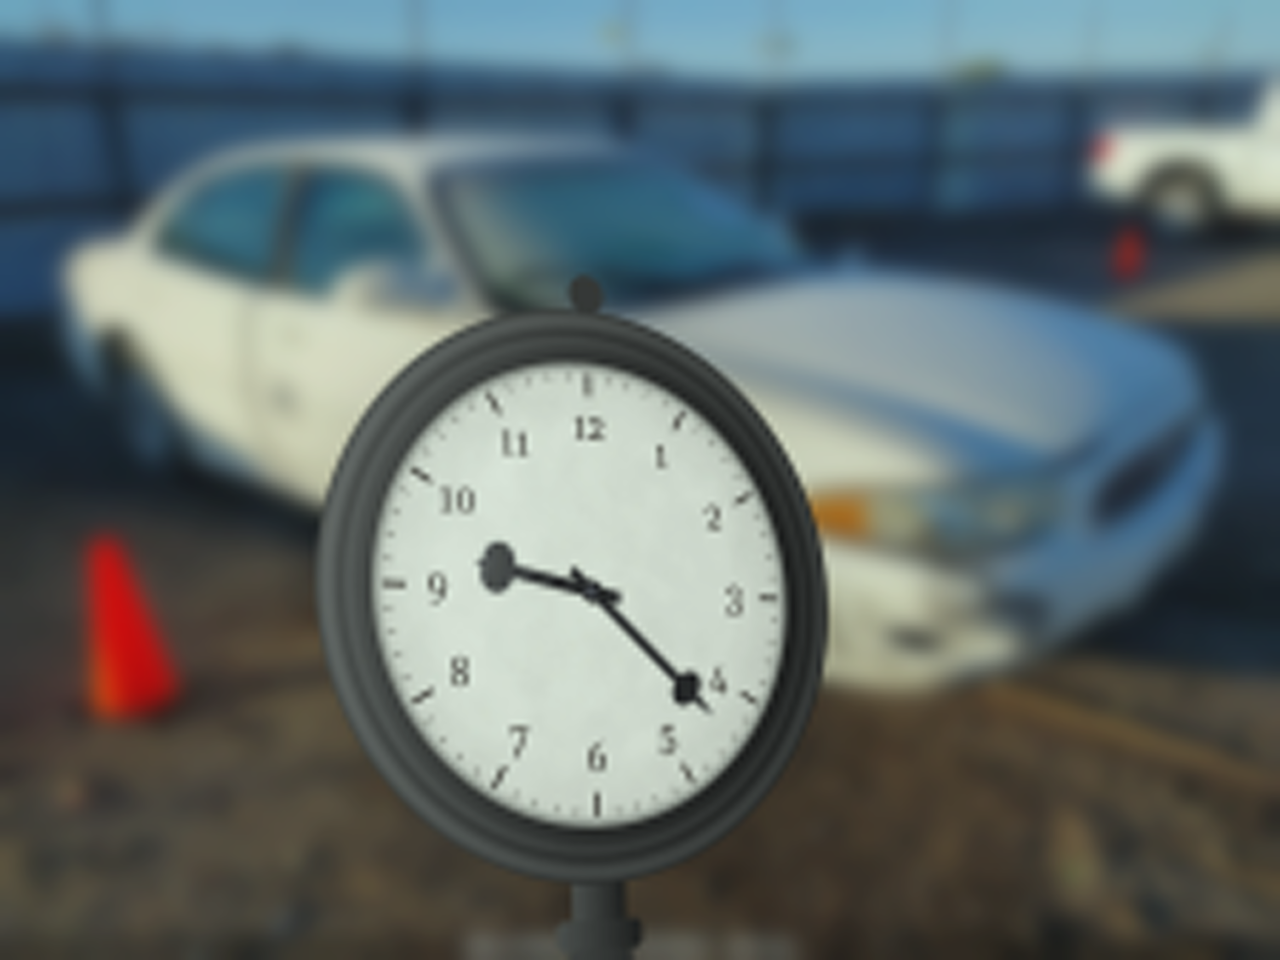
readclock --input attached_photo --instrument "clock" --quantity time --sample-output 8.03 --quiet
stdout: 9.22
